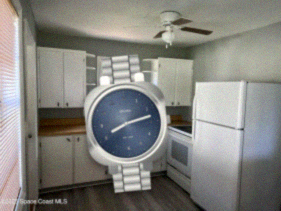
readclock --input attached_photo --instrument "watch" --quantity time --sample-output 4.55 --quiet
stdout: 8.13
